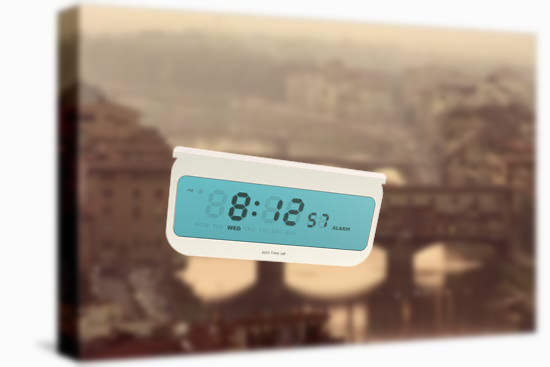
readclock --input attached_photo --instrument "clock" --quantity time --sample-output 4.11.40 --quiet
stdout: 8.12.57
